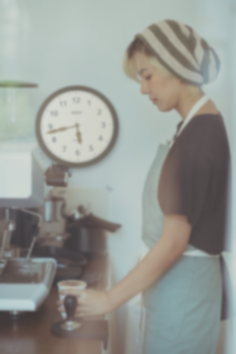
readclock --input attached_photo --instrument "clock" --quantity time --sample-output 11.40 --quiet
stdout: 5.43
